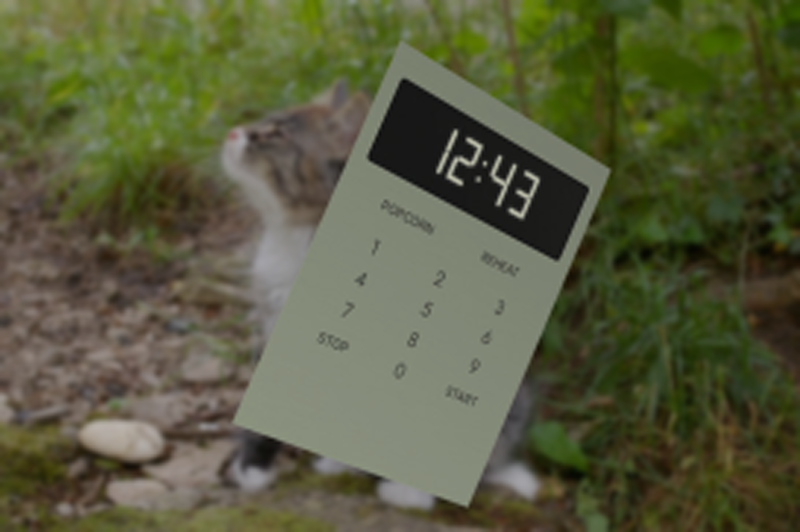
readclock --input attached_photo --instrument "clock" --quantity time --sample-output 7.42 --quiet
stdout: 12.43
